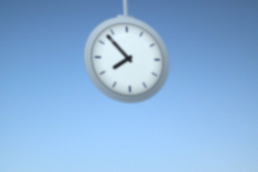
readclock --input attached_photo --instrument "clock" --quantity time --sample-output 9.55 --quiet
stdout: 7.53
